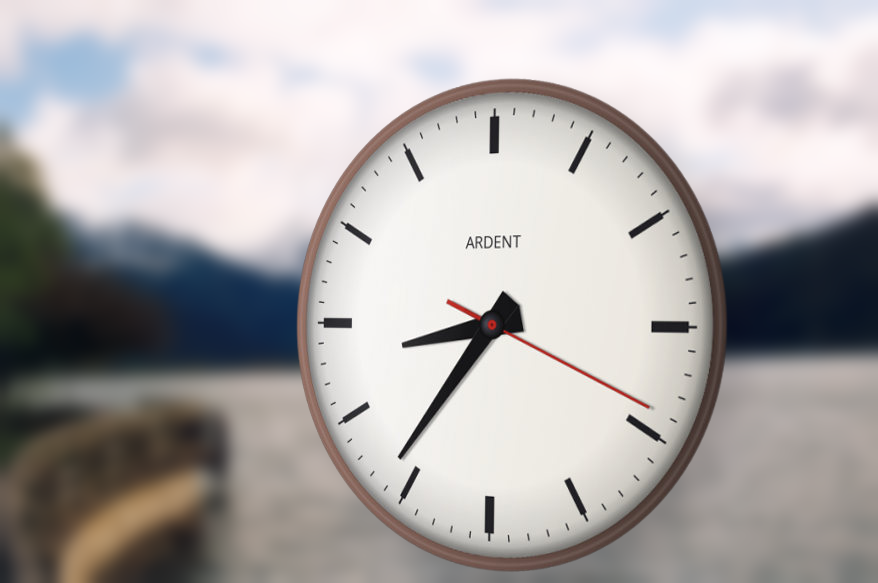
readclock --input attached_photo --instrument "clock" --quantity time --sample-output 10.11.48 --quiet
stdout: 8.36.19
